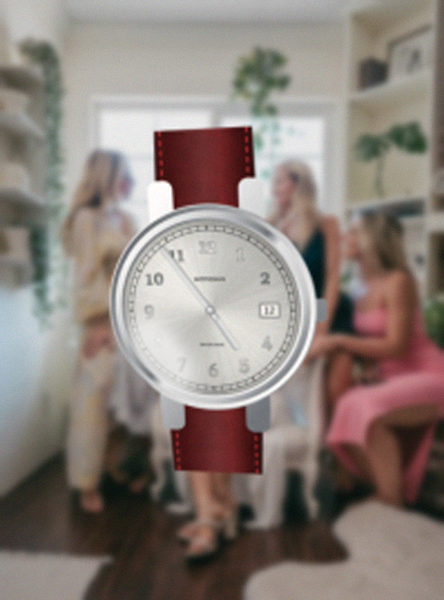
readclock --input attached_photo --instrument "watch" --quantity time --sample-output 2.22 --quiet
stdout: 4.54
